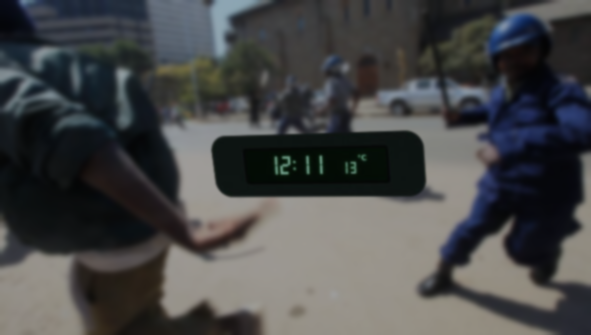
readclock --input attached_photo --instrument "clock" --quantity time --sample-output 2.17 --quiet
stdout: 12.11
